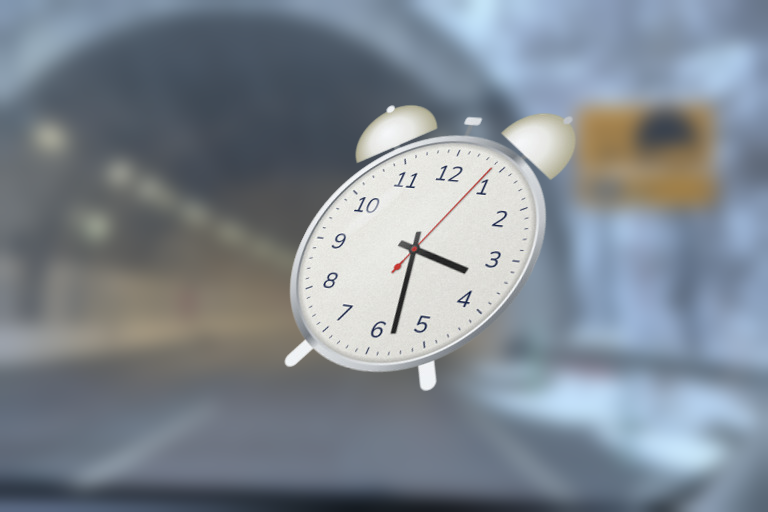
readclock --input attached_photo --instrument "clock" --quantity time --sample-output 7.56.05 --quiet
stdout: 3.28.04
